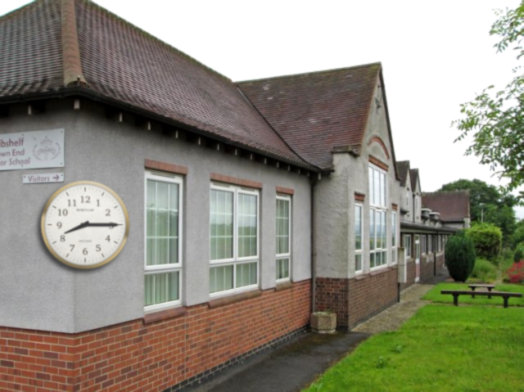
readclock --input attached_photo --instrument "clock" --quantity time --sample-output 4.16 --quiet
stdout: 8.15
